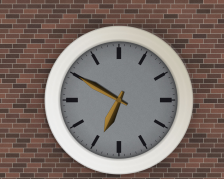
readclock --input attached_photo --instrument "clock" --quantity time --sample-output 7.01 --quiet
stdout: 6.50
